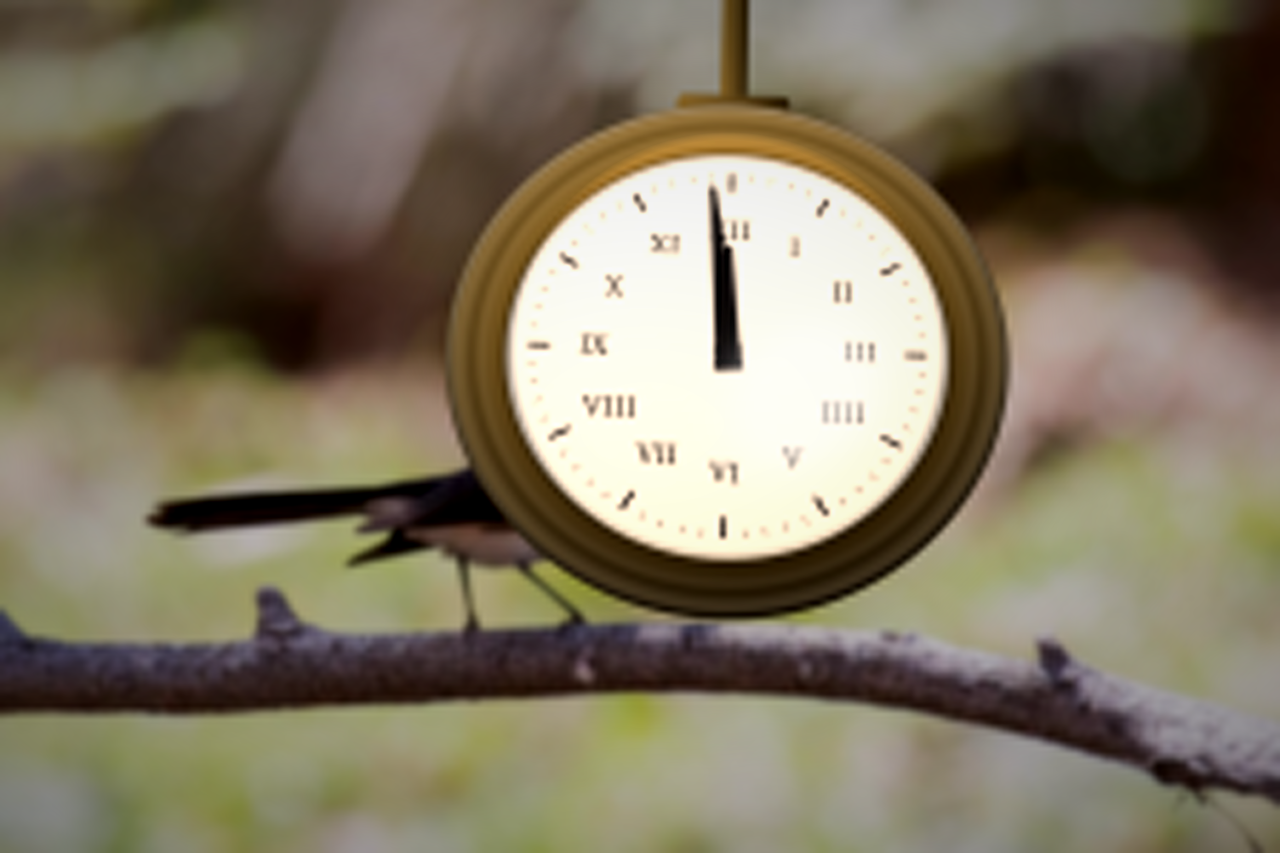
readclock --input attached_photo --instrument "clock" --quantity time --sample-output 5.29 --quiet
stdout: 11.59
